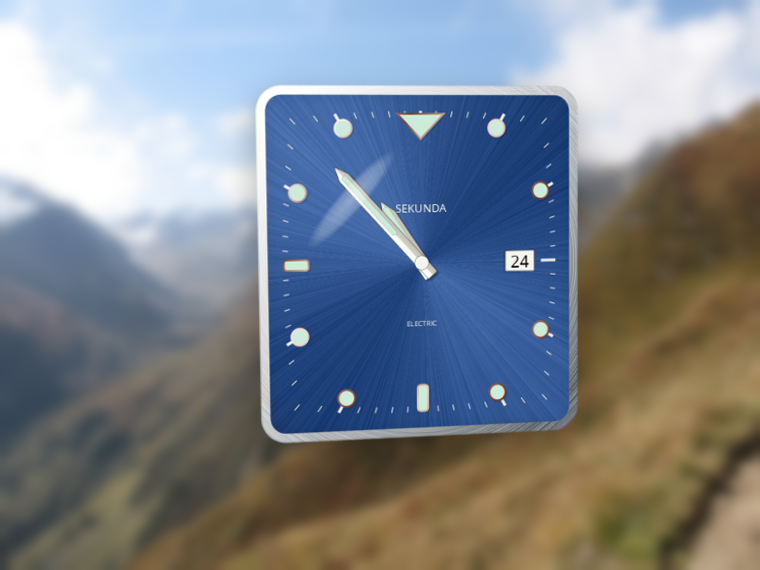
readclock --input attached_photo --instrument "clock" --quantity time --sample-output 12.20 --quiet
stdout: 10.53
